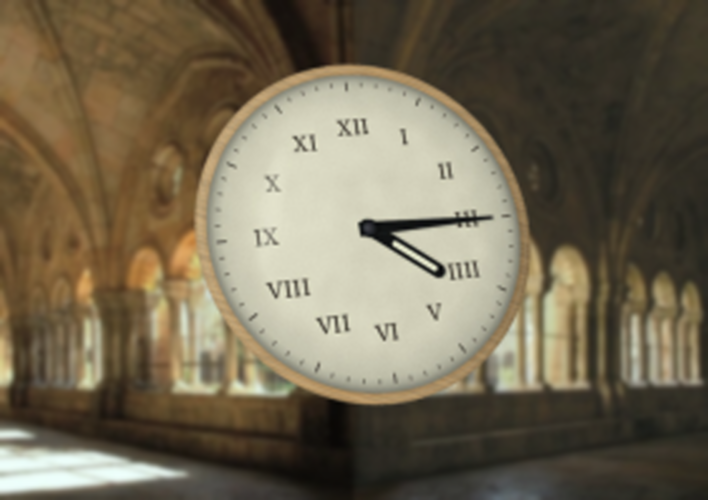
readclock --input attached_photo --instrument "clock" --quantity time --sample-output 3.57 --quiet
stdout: 4.15
